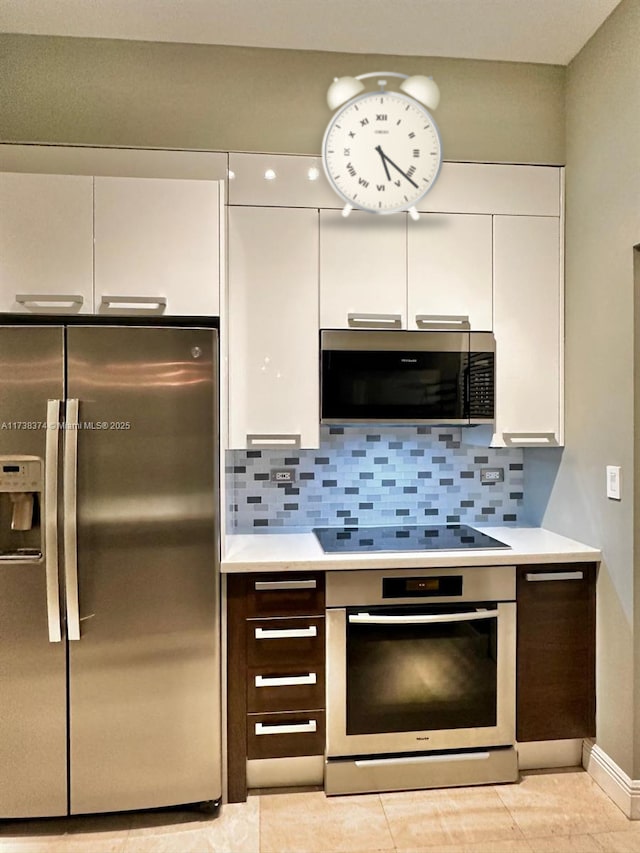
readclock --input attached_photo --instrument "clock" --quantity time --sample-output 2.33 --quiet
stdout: 5.22
